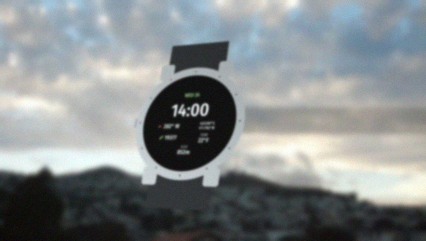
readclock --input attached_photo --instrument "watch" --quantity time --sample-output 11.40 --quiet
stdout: 14.00
